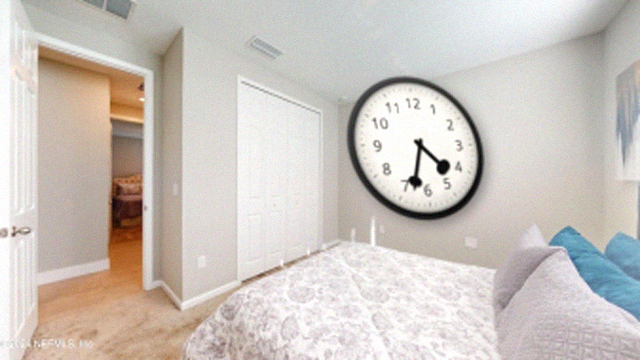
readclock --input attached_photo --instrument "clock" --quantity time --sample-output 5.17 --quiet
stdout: 4.33
